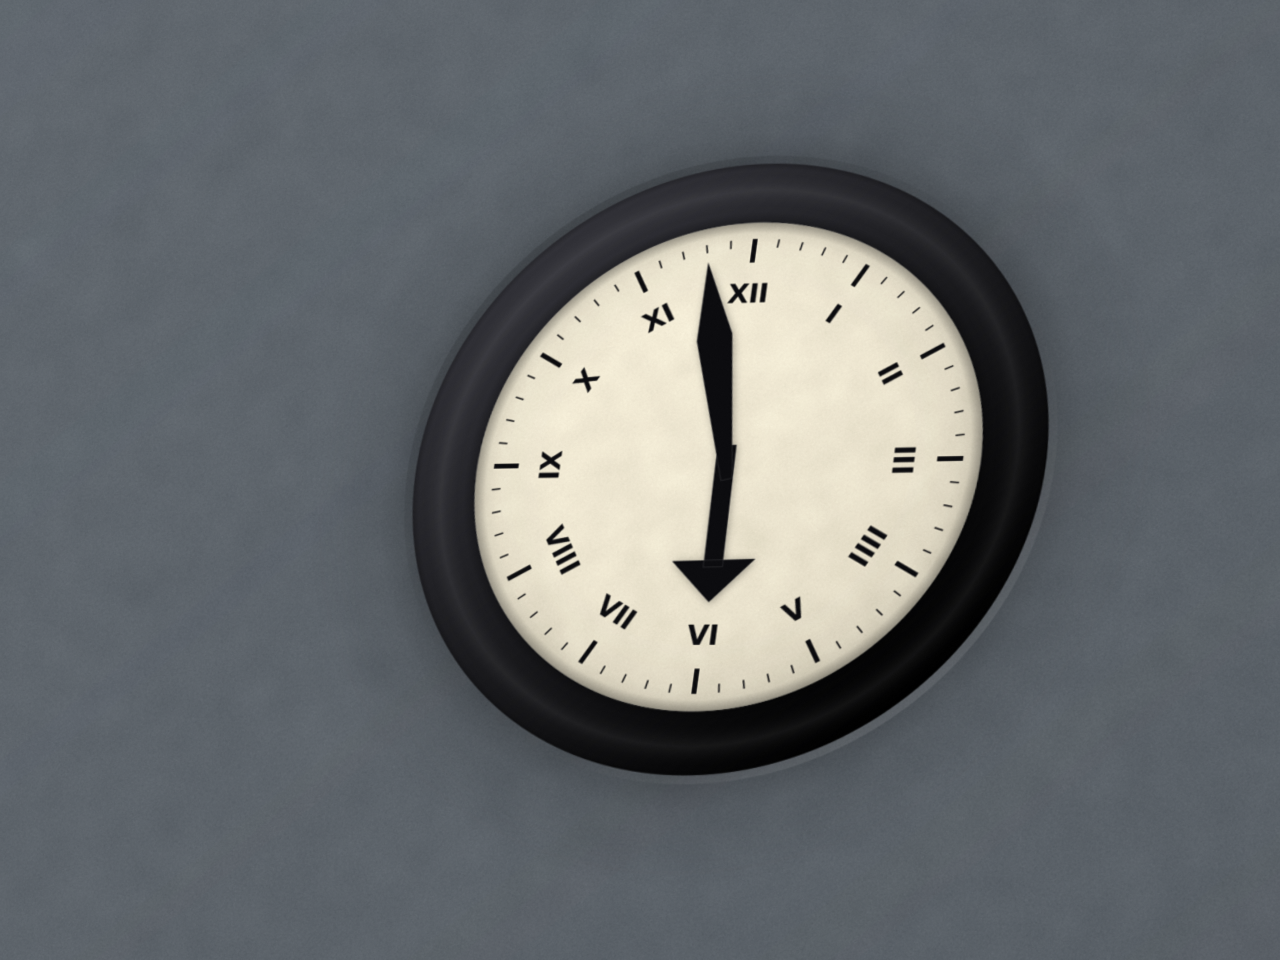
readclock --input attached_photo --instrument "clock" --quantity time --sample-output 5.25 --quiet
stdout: 5.58
